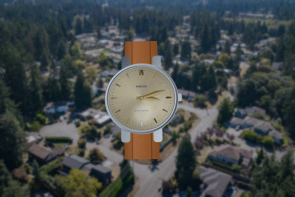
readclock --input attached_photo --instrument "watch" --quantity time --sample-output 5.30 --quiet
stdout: 3.12
